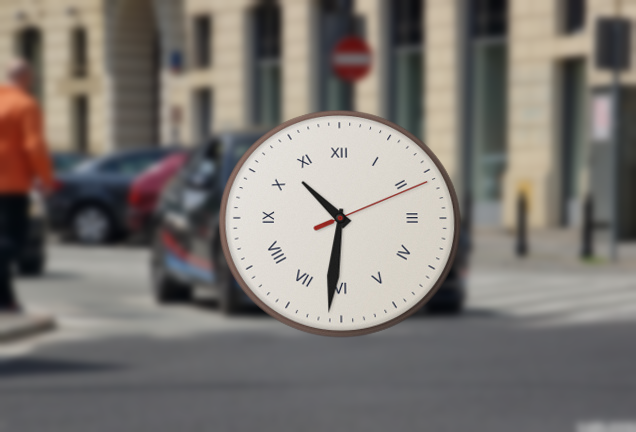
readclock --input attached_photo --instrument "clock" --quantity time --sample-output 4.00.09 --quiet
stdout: 10.31.11
